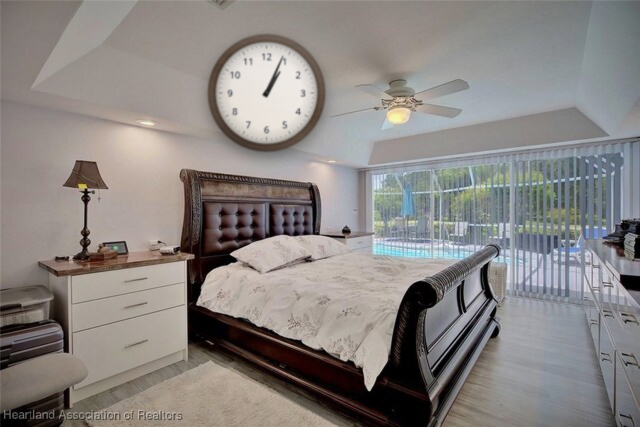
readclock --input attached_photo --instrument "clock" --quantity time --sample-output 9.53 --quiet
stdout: 1.04
